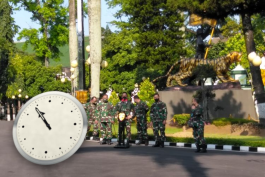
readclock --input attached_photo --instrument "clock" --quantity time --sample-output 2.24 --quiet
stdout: 10.54
